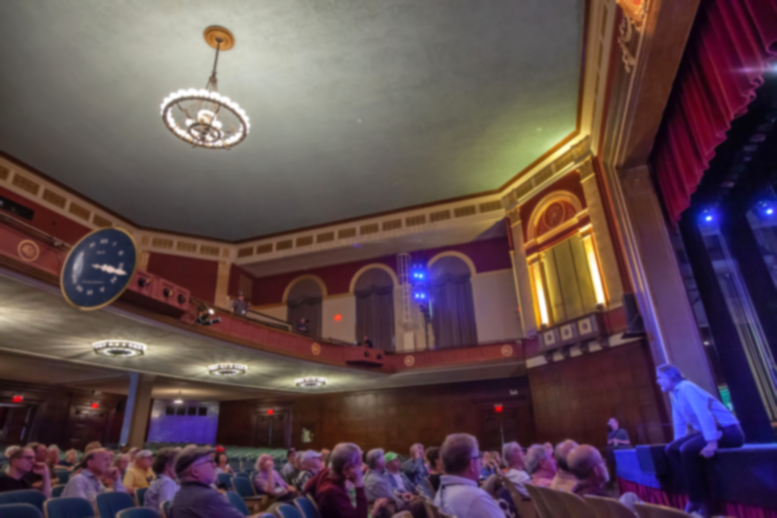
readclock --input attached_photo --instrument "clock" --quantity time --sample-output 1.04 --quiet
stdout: 3.17
